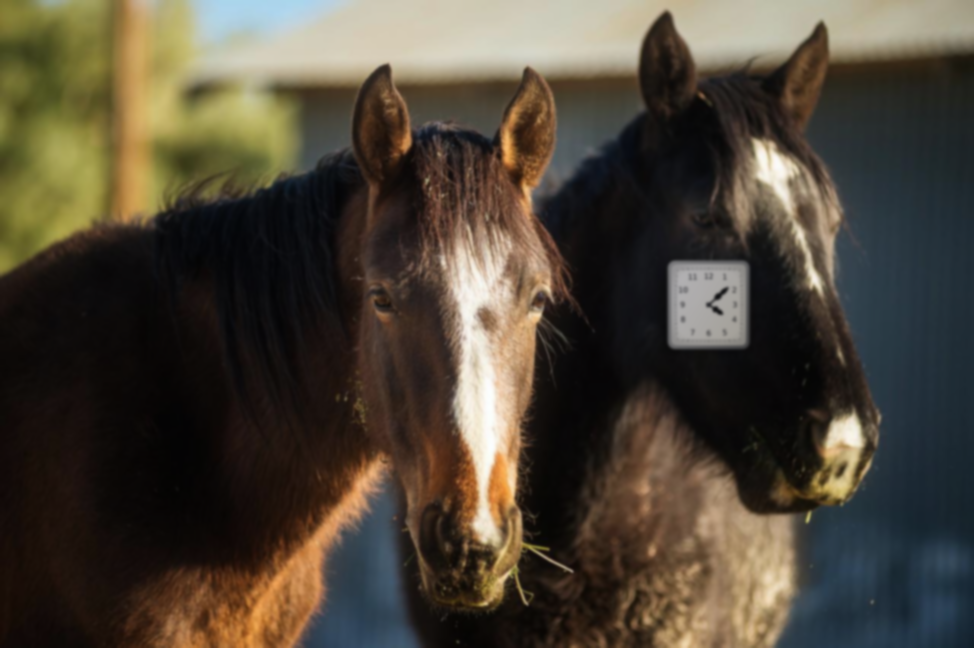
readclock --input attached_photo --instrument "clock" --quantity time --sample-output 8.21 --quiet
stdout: 4.08
